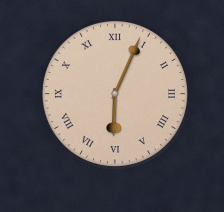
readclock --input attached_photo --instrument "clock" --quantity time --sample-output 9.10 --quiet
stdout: 6.04
